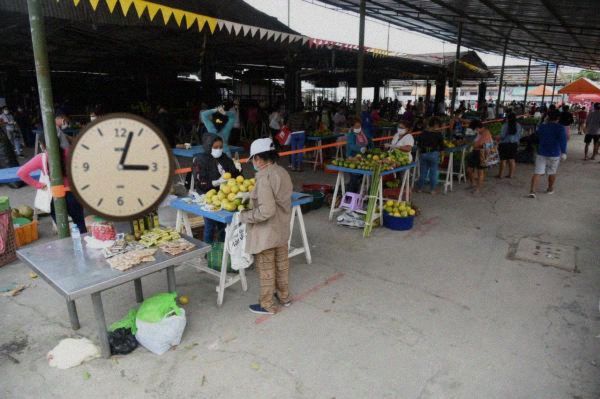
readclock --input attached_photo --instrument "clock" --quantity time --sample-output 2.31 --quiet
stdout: 3.03
